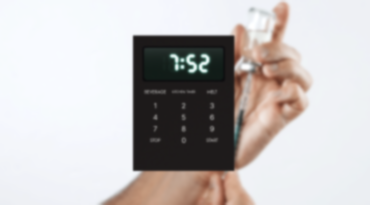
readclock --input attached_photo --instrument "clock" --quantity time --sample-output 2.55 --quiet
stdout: 7.52
